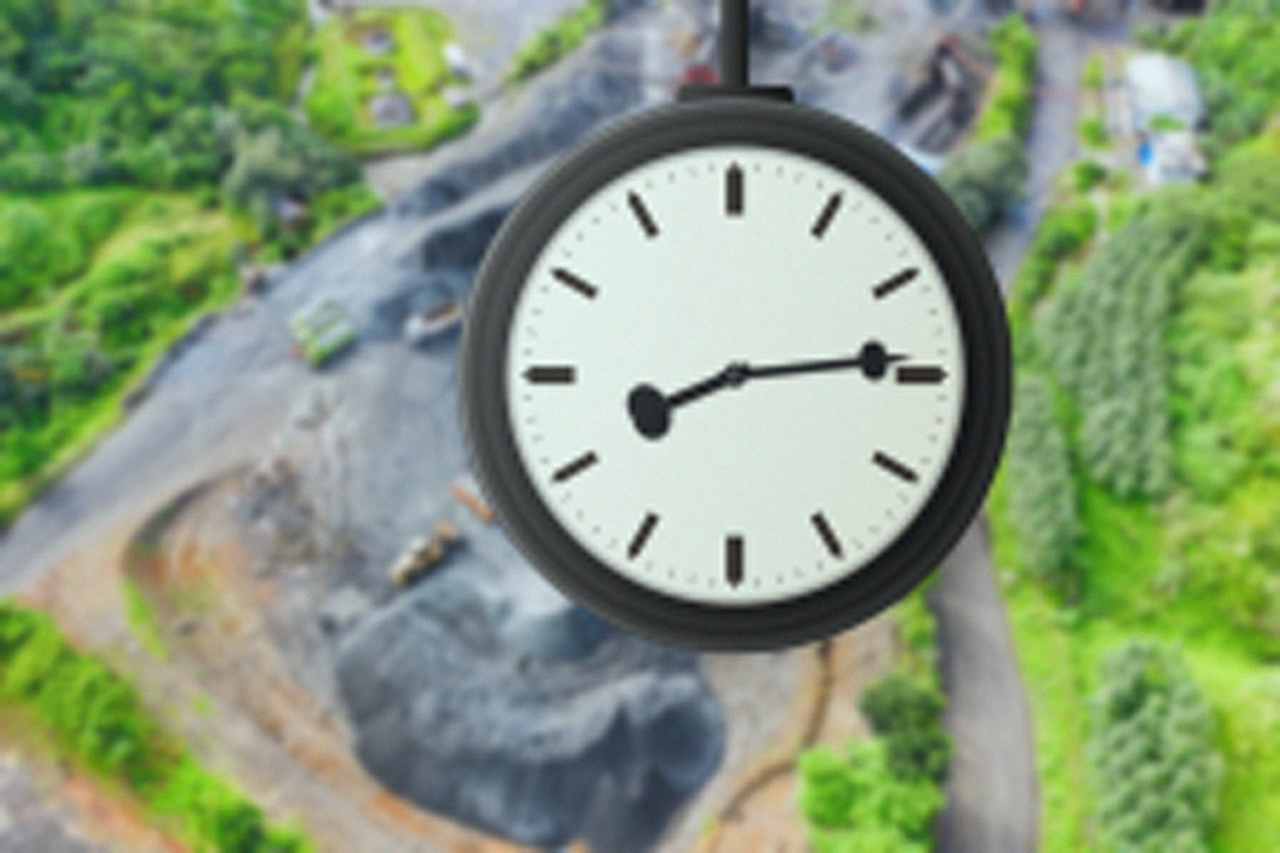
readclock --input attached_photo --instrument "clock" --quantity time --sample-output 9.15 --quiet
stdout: 8.14
